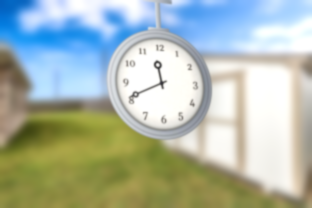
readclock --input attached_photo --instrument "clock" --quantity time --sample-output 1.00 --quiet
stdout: 11.41
